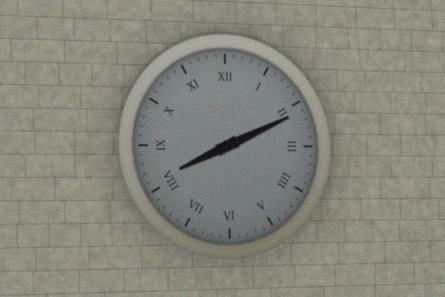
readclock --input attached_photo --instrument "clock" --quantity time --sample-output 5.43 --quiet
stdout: 8.11
